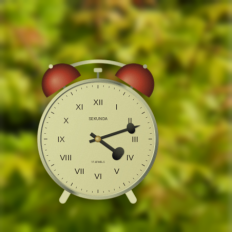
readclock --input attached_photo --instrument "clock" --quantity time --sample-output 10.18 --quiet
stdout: 4.12
